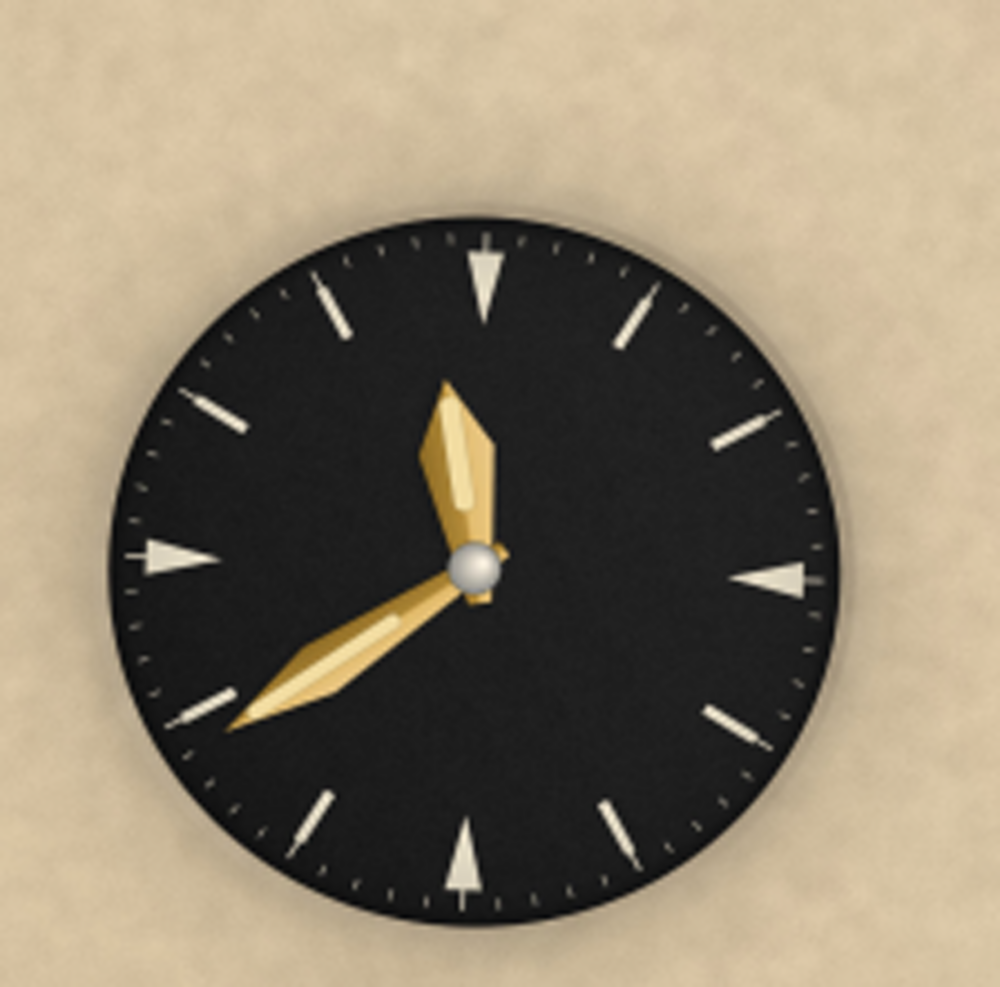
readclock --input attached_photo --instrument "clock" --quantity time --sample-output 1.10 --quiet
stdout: 11.39
